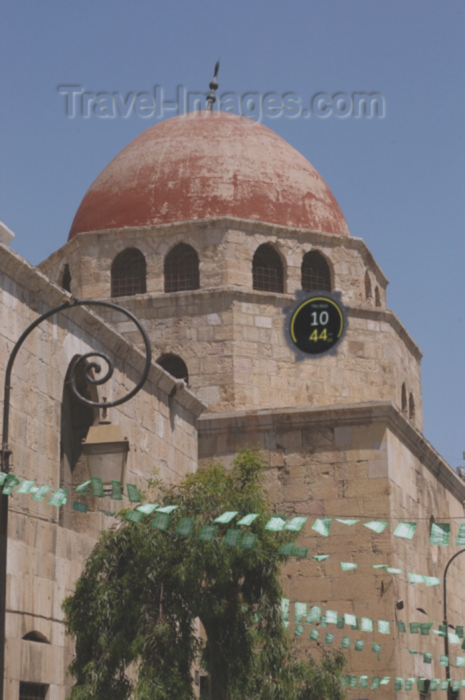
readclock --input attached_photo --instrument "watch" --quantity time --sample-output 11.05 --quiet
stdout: 10.44
